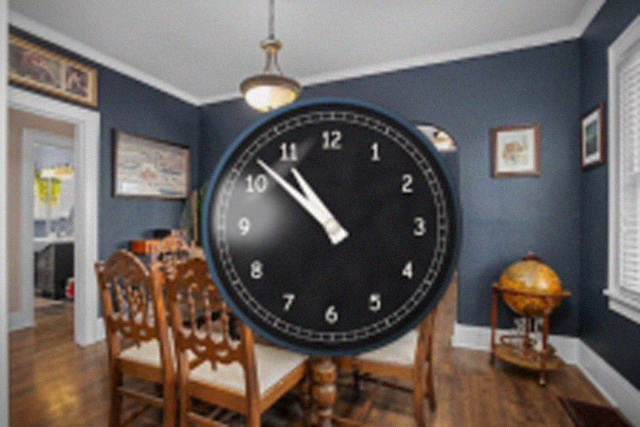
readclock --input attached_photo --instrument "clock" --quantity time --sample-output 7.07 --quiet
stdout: 10.52
